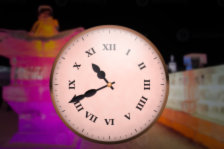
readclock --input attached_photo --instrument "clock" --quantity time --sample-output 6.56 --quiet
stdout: 10.41
